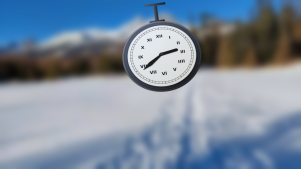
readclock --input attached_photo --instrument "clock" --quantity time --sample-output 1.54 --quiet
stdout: 2.39
